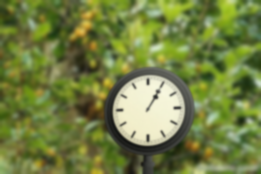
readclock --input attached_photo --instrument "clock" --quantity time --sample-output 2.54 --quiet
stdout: 1.05
